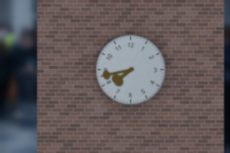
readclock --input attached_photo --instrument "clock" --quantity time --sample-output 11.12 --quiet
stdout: 7.43
